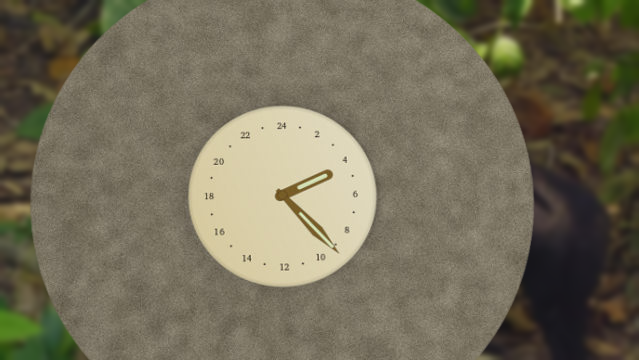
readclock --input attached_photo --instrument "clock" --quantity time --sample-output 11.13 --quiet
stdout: 4.23
